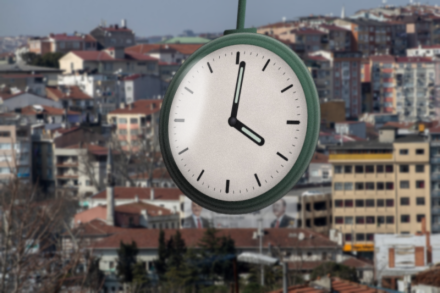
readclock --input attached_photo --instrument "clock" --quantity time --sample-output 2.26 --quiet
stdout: 4.01
